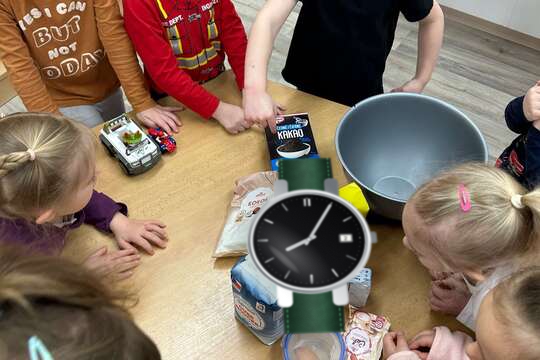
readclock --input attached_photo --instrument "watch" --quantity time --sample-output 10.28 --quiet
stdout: 8.05
